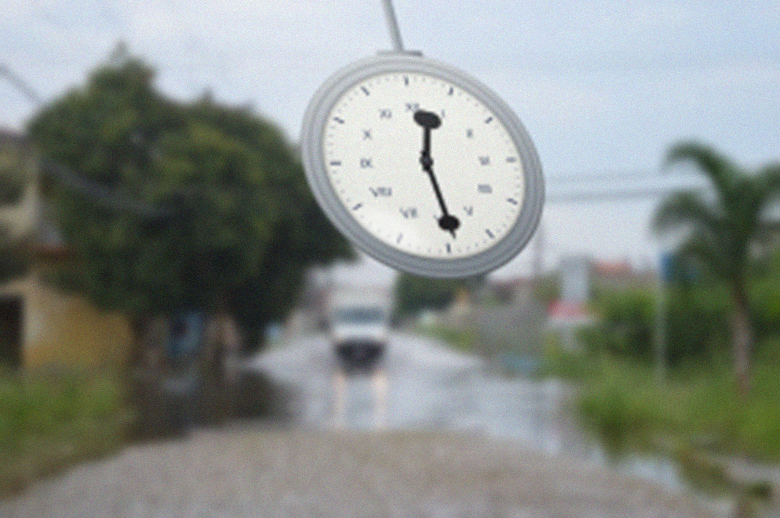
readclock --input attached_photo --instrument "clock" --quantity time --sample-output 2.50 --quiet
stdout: 12.29
